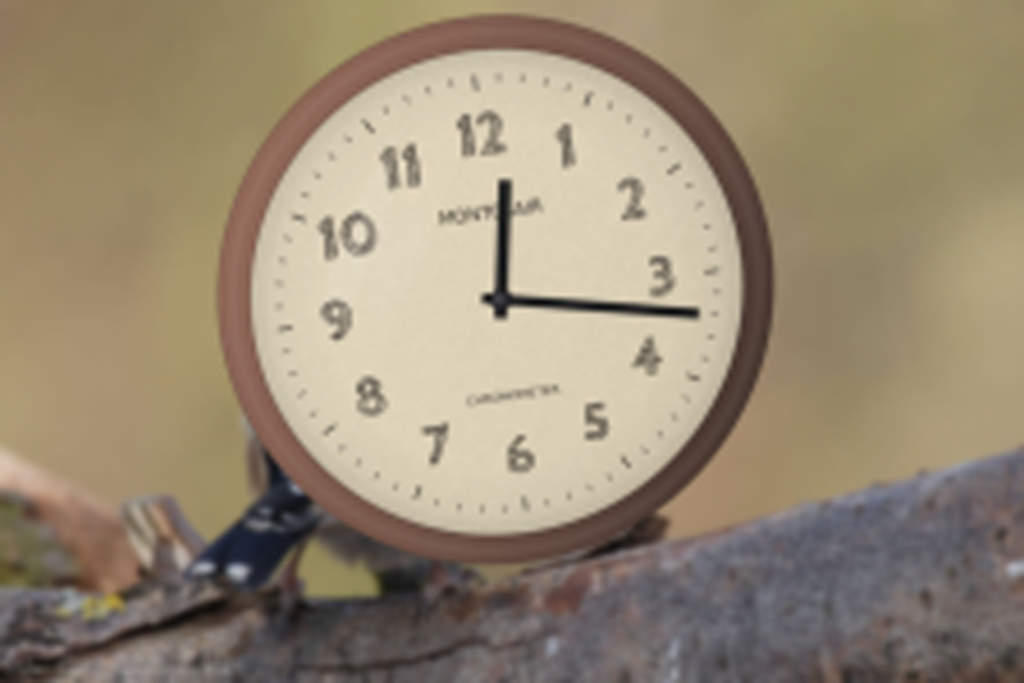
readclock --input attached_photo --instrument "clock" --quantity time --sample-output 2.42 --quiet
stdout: 12.17
